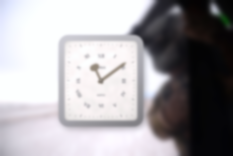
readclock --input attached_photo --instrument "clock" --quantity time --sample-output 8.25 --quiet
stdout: 11.09
